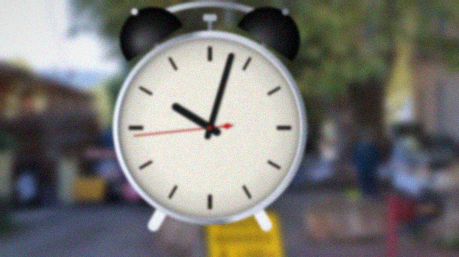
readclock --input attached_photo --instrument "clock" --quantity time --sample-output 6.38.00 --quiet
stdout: 10.02.44
